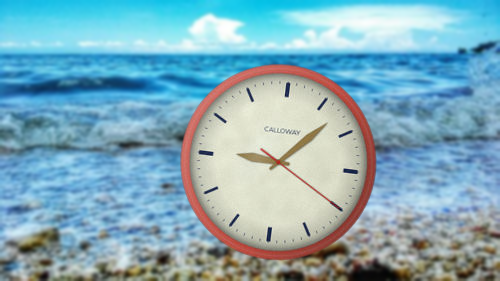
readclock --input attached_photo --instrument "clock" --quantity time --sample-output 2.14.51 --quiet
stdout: 9.07.20
